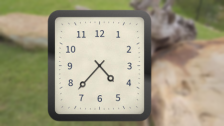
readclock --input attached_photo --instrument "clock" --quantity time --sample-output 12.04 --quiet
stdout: 4.37
